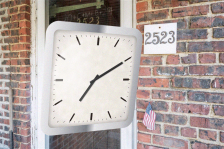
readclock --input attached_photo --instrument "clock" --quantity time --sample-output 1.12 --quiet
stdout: 7.10
